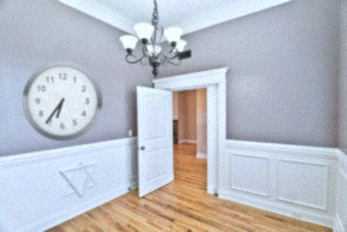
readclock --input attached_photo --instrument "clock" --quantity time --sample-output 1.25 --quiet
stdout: 6.36
